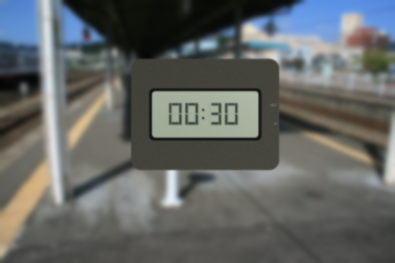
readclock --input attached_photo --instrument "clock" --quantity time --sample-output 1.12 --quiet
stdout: 0.30
